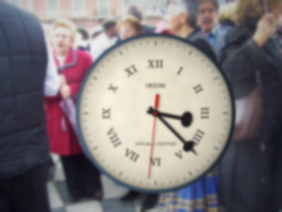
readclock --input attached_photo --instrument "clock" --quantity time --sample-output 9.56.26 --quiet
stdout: 3.22.31
